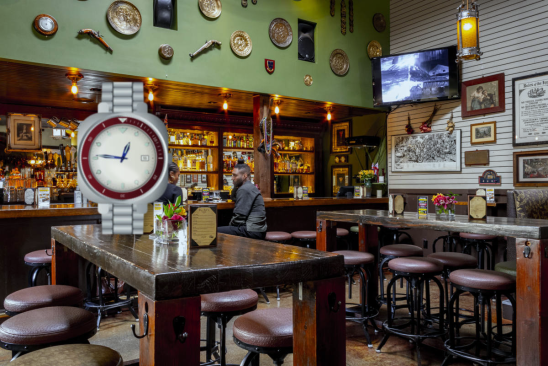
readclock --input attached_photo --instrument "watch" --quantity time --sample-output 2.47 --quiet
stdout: 12.46
